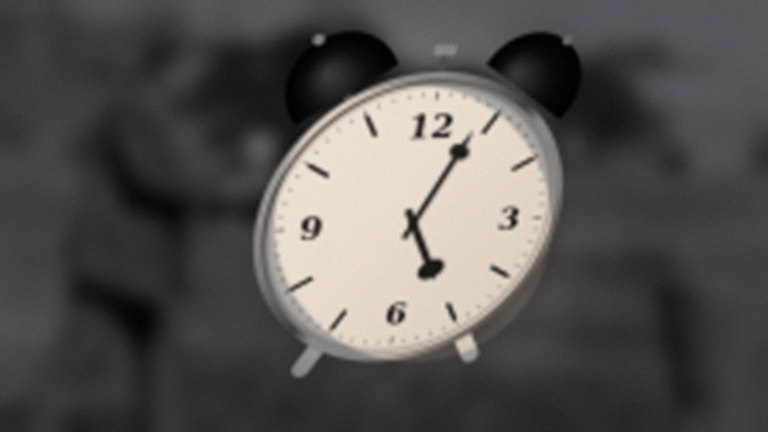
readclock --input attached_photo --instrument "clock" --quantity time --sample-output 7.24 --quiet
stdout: 5.04
